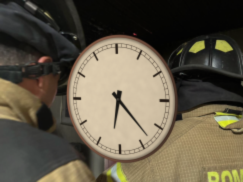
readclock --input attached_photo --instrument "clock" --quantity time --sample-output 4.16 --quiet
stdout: 6.23
